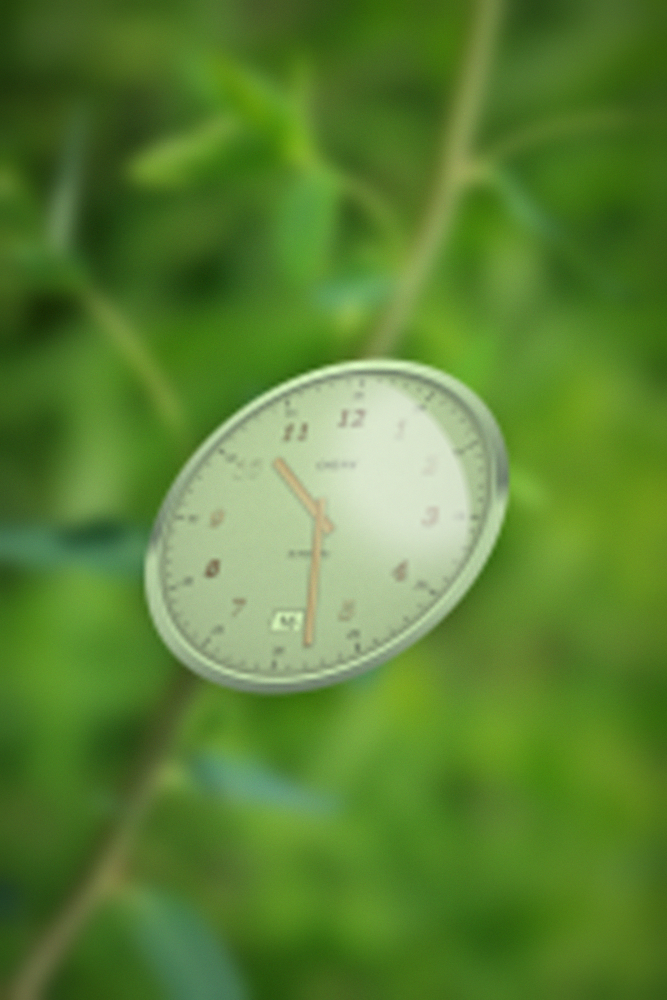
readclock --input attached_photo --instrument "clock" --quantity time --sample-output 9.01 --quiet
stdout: 10.28
